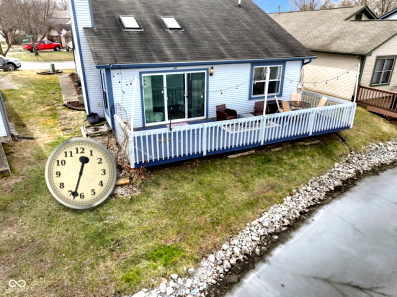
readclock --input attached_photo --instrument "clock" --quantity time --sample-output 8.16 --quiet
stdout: 12.33
